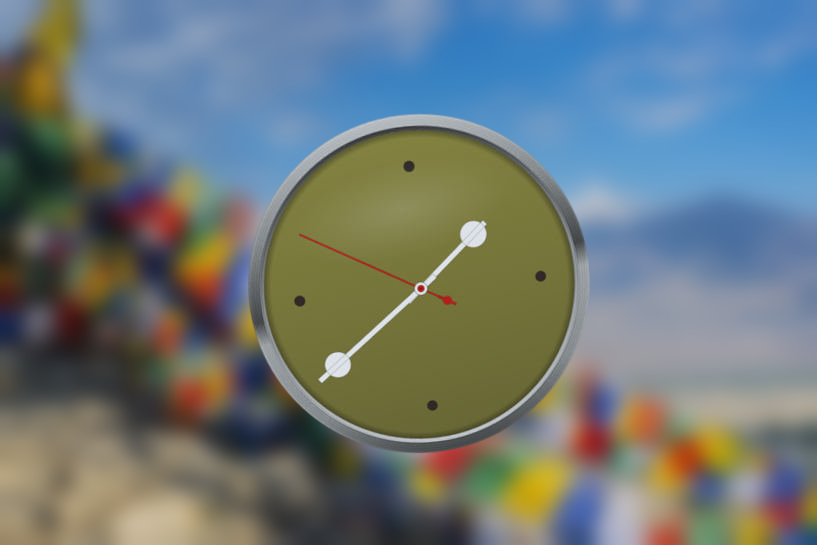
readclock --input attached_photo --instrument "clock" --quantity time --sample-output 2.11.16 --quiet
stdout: 1.38.50
